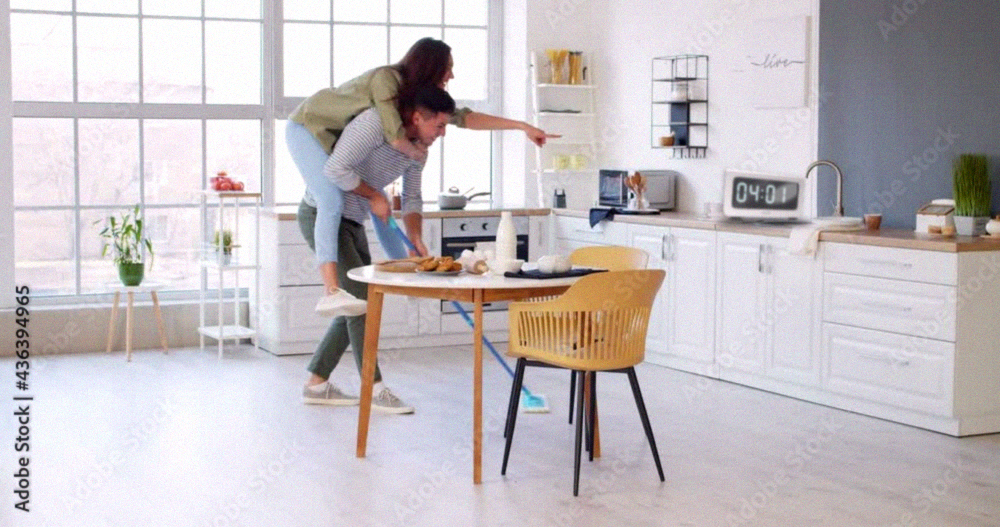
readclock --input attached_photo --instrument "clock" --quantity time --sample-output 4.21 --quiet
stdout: 4.01
